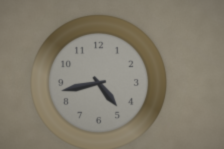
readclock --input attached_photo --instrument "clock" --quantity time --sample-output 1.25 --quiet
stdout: 4.43
